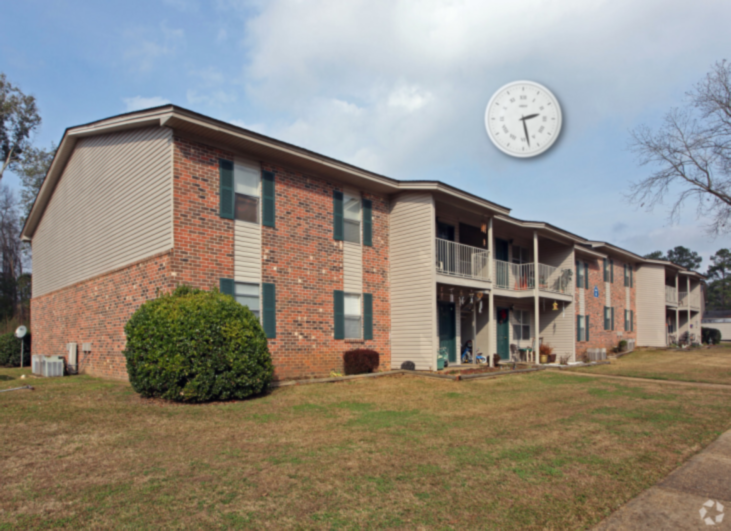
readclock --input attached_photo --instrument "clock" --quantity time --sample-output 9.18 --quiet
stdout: 2.28
